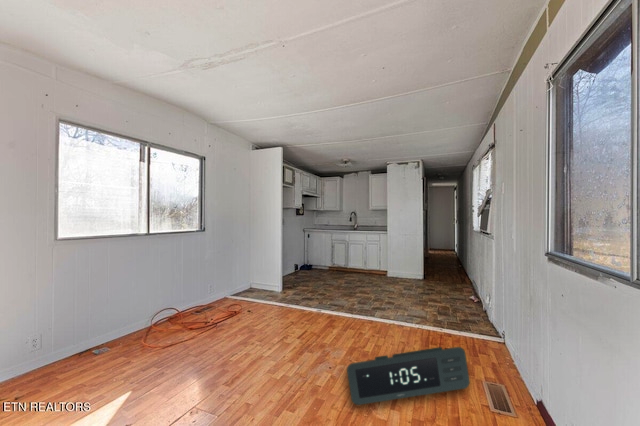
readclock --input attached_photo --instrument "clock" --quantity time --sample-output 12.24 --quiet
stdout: 1.05
